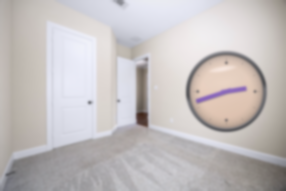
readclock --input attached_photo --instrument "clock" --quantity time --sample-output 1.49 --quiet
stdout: 2.42
